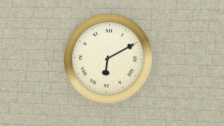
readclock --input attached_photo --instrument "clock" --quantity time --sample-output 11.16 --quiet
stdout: 6.10
